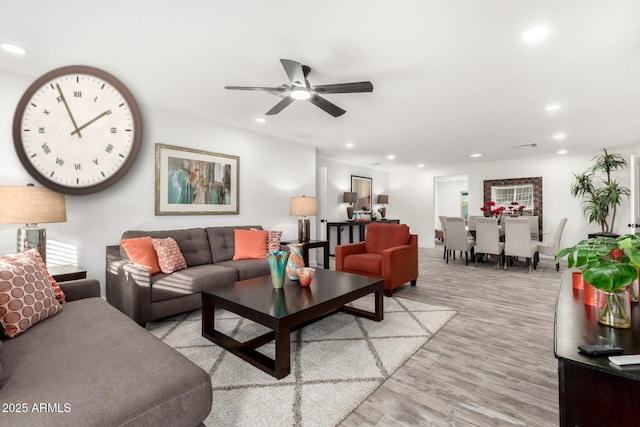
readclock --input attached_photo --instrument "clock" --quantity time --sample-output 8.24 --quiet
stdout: 1.56
